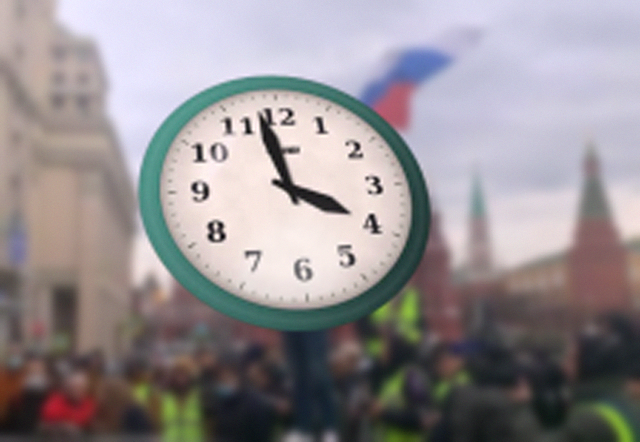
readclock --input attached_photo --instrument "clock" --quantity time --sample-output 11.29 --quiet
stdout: 3.58
